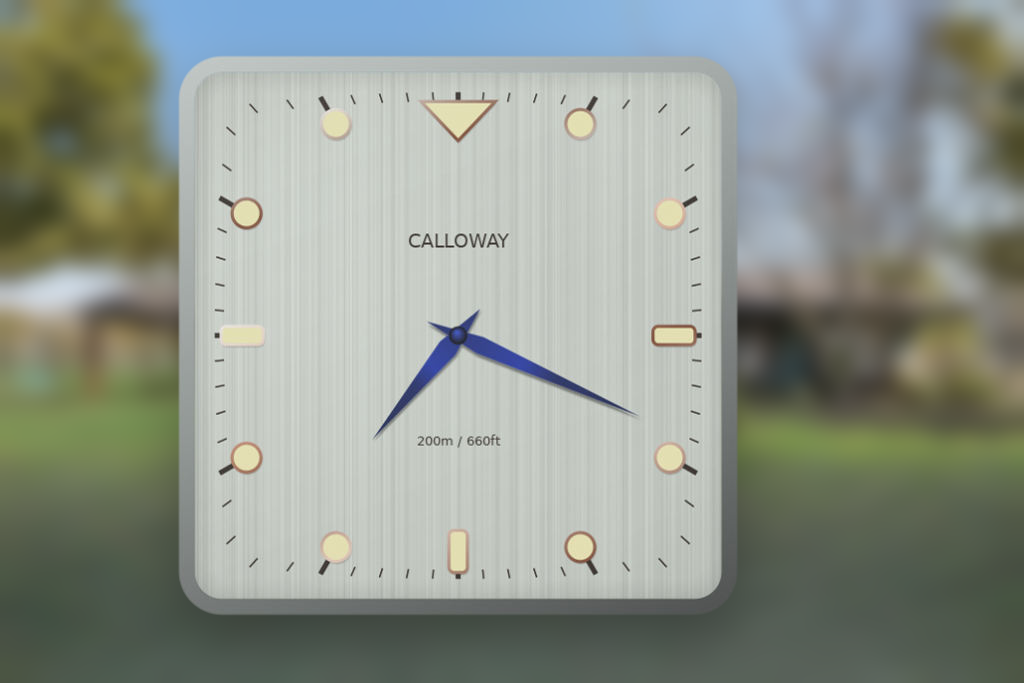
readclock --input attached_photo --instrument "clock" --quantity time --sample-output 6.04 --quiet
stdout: 7.19
